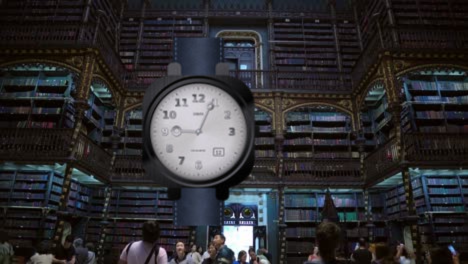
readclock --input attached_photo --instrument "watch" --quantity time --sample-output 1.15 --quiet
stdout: 9.04
